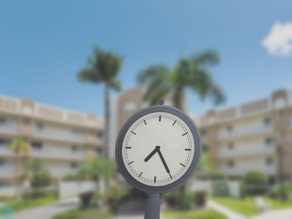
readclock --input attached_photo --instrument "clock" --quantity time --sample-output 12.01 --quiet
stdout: 7.25
